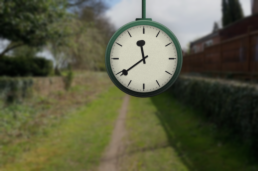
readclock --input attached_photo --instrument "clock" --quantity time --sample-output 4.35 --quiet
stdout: 11.39
